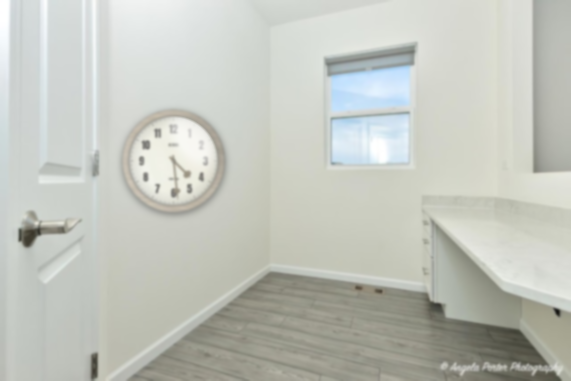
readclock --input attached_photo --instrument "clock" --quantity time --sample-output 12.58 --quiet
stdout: 4.29
